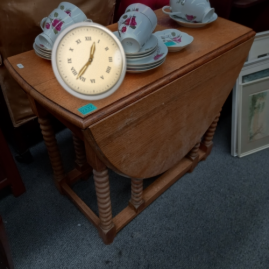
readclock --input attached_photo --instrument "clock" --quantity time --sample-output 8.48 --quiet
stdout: 12.37
